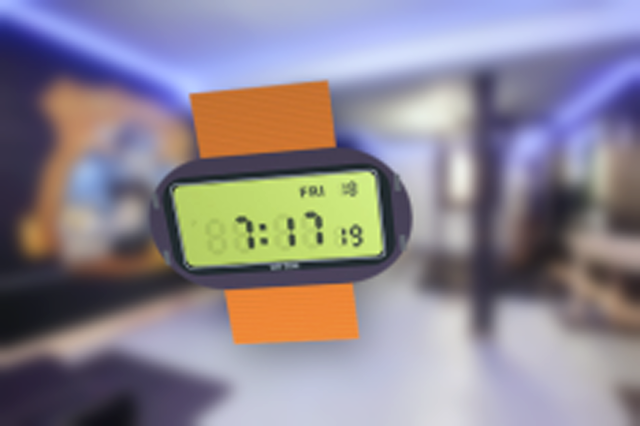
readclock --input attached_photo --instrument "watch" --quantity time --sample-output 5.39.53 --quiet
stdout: 7.17.19
